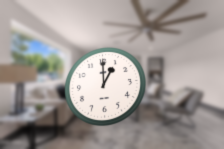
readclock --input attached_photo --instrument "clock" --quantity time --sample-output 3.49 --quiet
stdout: 1.00
